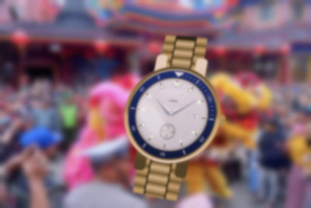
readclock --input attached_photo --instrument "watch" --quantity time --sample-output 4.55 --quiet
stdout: 10.09
